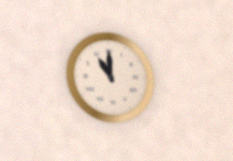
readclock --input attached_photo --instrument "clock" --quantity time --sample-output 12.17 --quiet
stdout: 11.00
